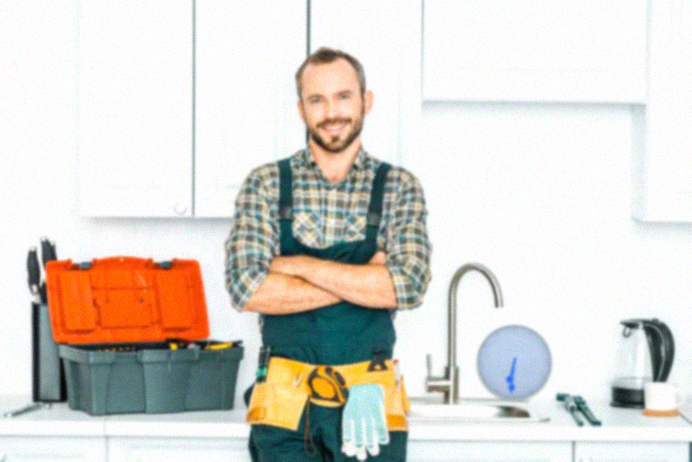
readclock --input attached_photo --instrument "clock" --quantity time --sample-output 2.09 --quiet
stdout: 6.31
